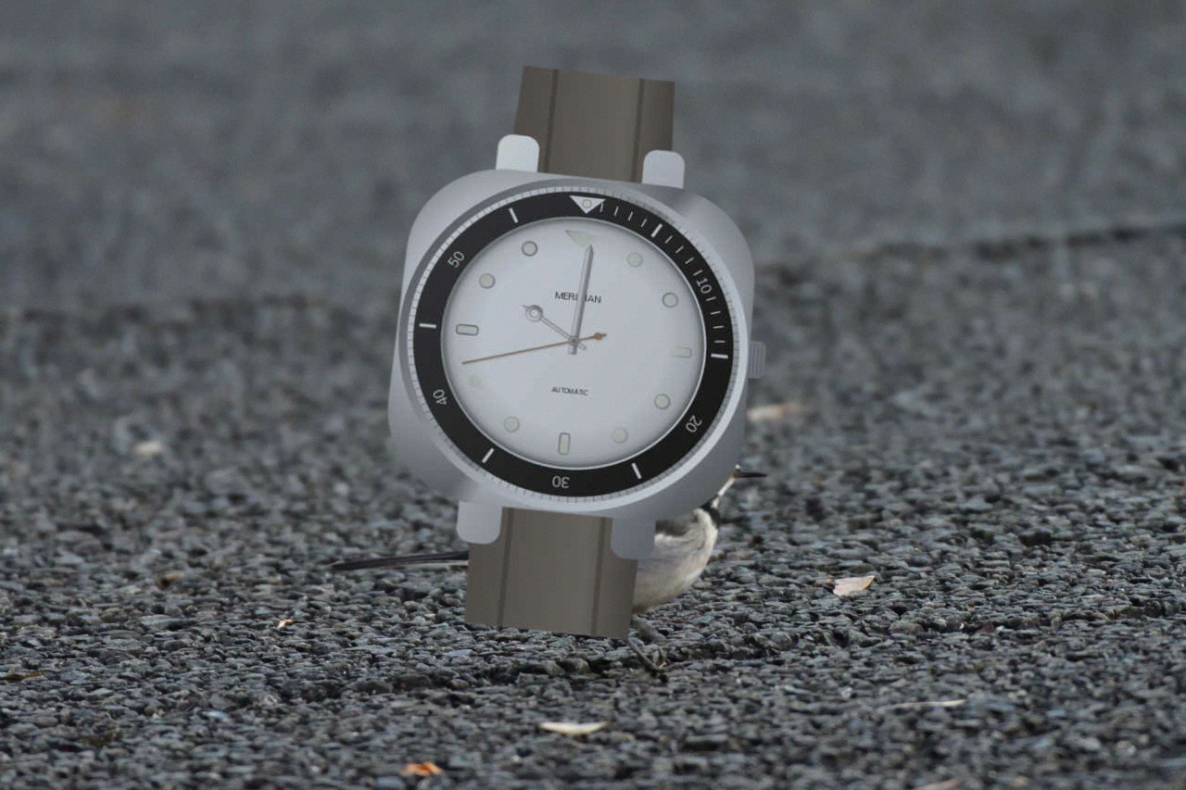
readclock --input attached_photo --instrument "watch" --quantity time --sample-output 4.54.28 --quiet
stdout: 10.00.42
